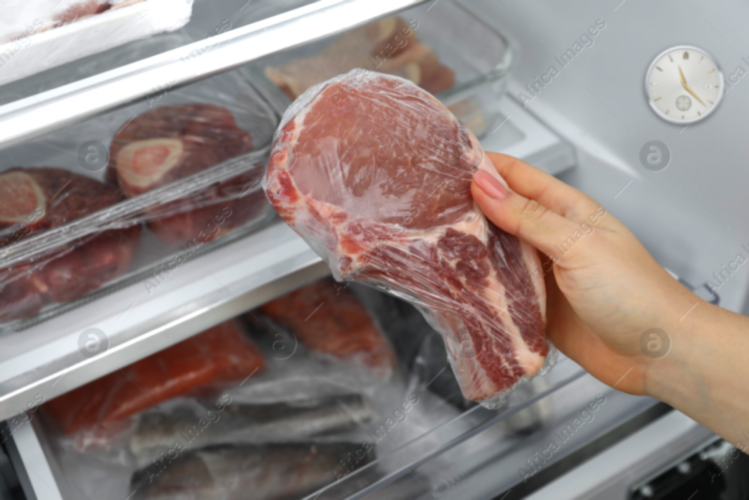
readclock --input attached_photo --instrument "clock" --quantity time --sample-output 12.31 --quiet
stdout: 11.22
